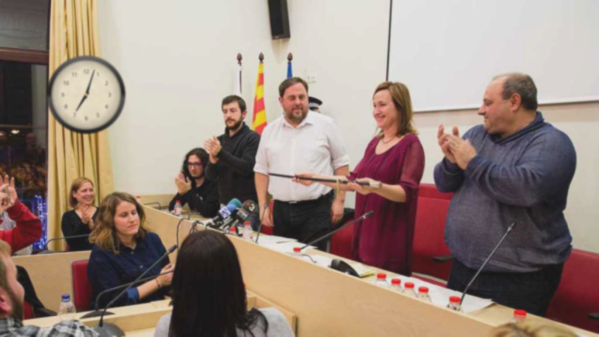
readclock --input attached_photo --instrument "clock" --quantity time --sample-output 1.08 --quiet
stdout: 7.03
